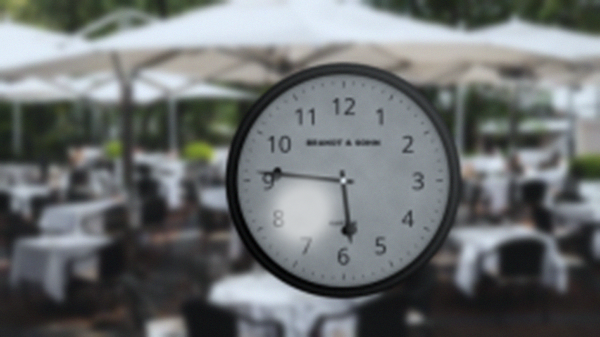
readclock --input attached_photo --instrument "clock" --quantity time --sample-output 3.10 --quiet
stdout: 5.46
